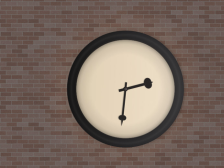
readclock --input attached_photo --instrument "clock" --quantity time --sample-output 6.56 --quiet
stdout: 2.31
